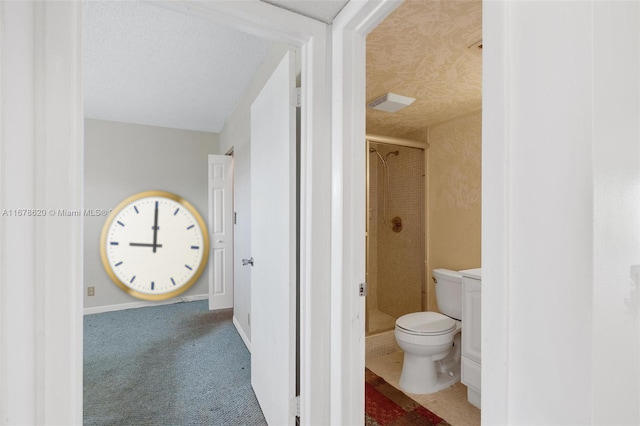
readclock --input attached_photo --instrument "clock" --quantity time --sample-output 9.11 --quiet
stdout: 9.00
